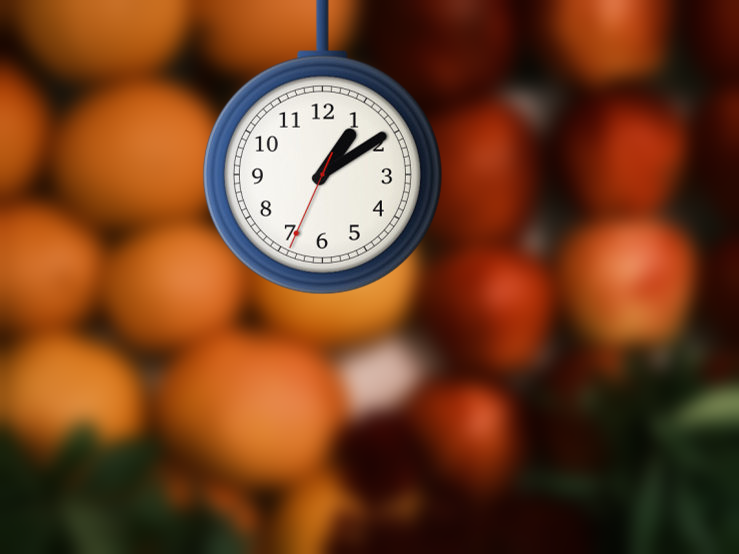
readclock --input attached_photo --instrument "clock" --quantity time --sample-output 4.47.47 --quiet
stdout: 1.09.34
